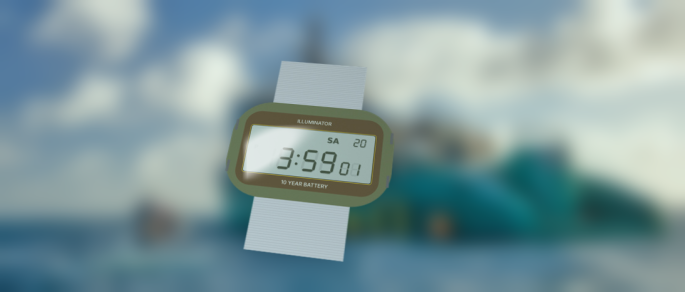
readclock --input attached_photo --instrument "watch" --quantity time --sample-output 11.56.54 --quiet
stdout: 3.59.01
